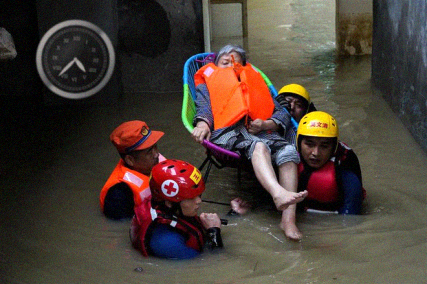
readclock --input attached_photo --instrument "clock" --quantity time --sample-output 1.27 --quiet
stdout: 4.37
